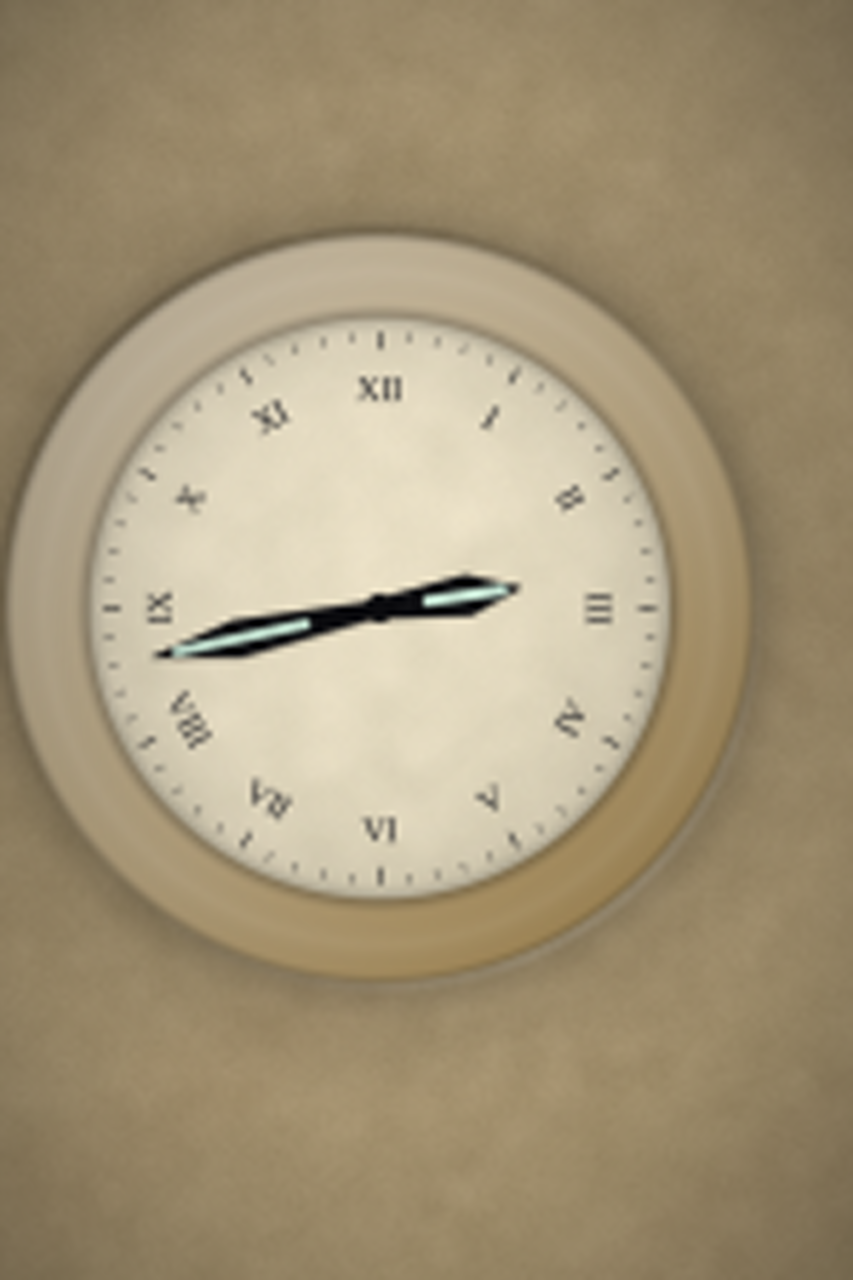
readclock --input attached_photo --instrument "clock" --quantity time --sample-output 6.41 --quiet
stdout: 2.43
